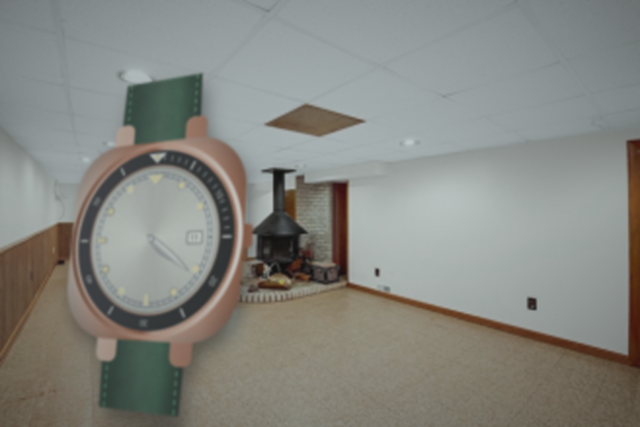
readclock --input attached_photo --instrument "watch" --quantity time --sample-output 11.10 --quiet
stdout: 4.21
